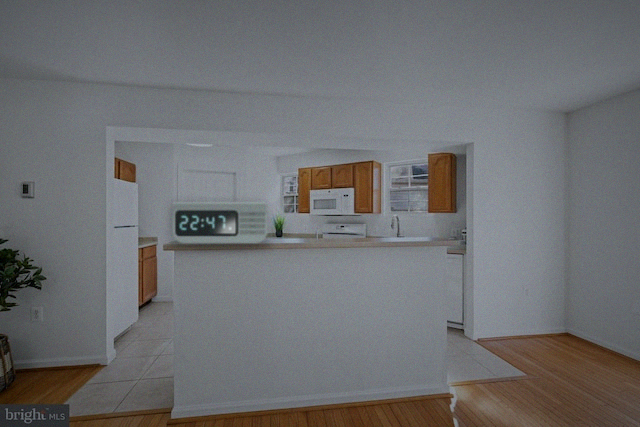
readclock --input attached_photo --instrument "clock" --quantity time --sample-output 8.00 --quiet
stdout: 22.47
